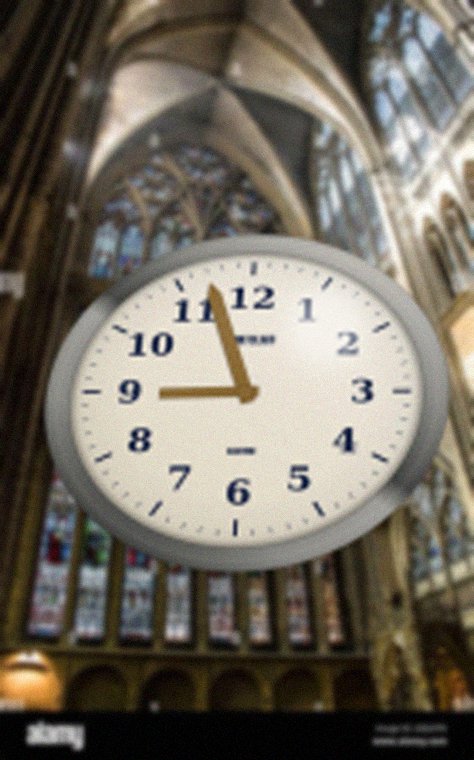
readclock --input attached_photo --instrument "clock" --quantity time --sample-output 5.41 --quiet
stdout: 8.57
